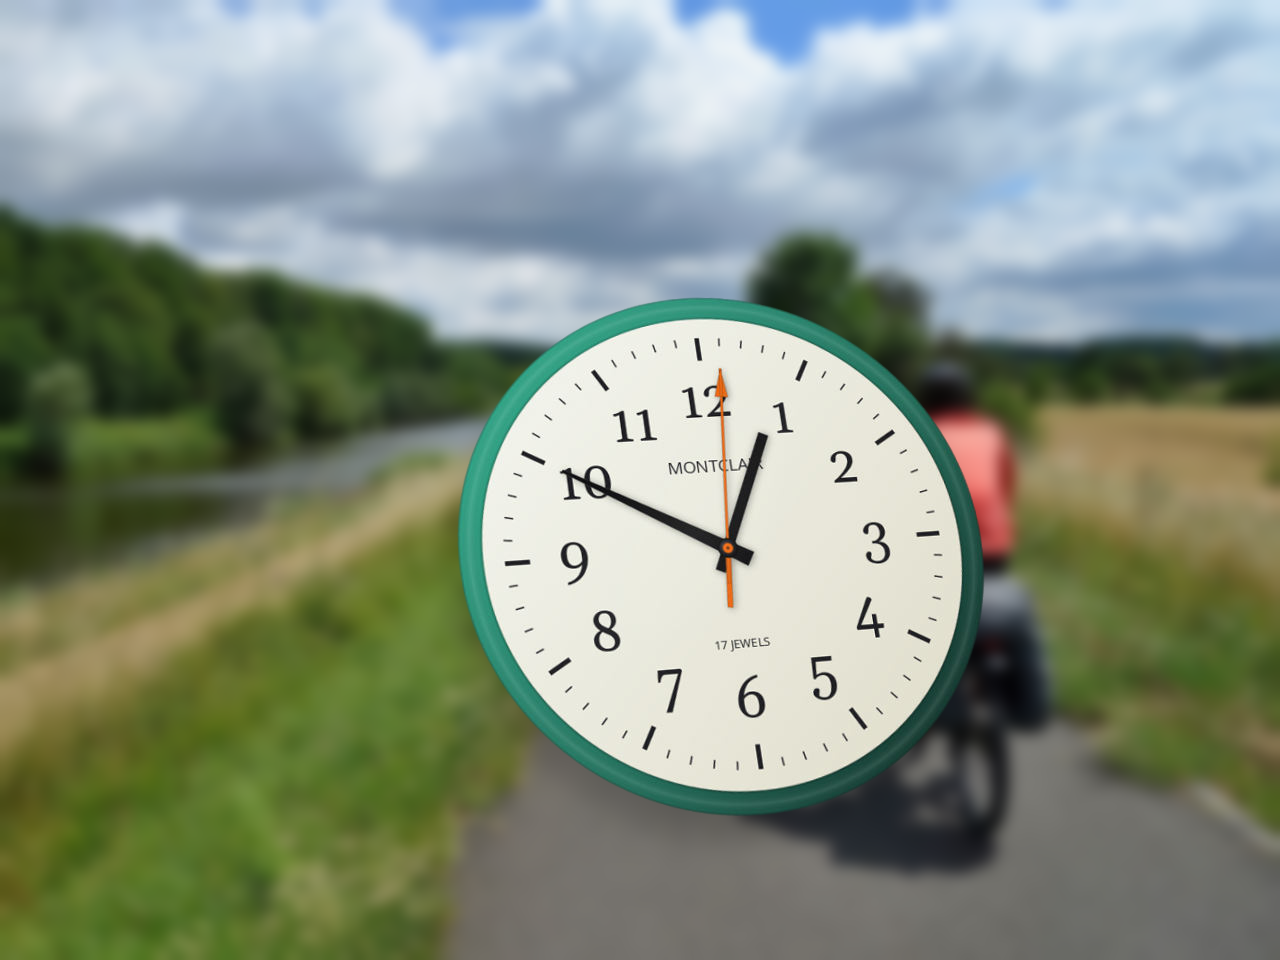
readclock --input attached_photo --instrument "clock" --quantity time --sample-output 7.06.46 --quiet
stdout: 12.50.01
